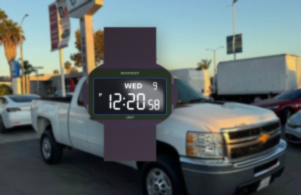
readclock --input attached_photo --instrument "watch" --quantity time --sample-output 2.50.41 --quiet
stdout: 12.20.58
